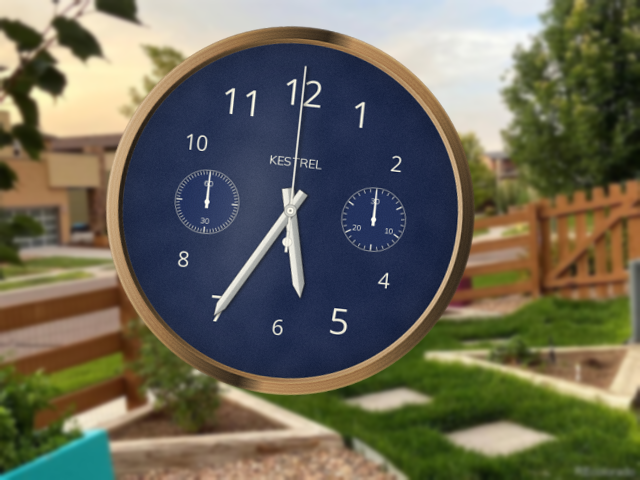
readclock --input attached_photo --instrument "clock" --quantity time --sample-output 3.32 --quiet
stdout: 5.35
